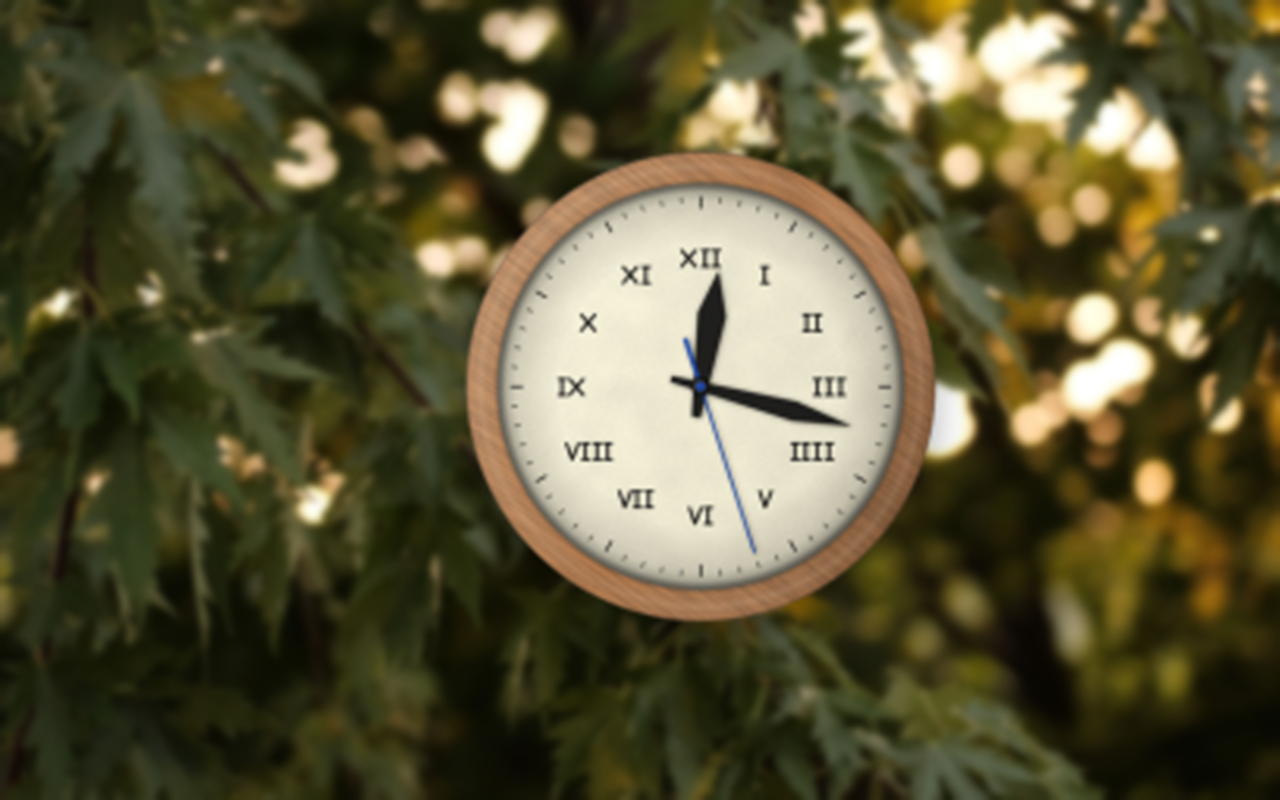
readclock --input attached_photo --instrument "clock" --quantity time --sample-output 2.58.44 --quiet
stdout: 12.17.27
